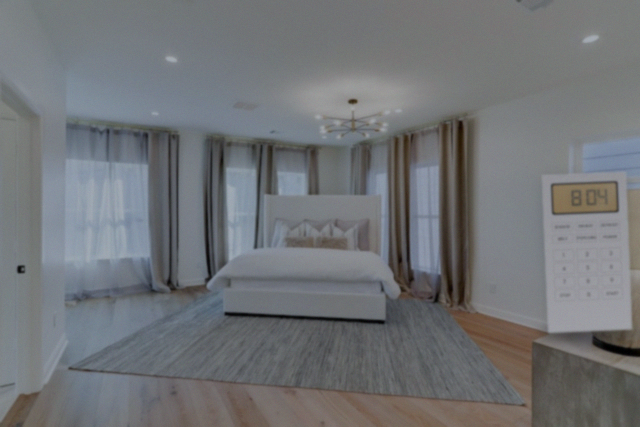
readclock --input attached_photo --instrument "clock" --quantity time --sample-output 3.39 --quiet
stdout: 8.04
